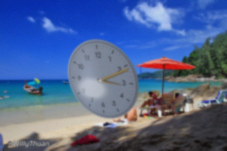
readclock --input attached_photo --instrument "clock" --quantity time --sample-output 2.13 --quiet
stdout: 3.11
